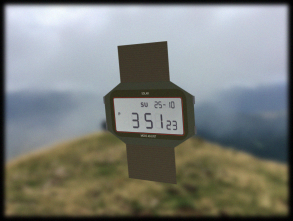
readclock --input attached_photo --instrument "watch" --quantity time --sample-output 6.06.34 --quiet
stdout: 3.51.23
